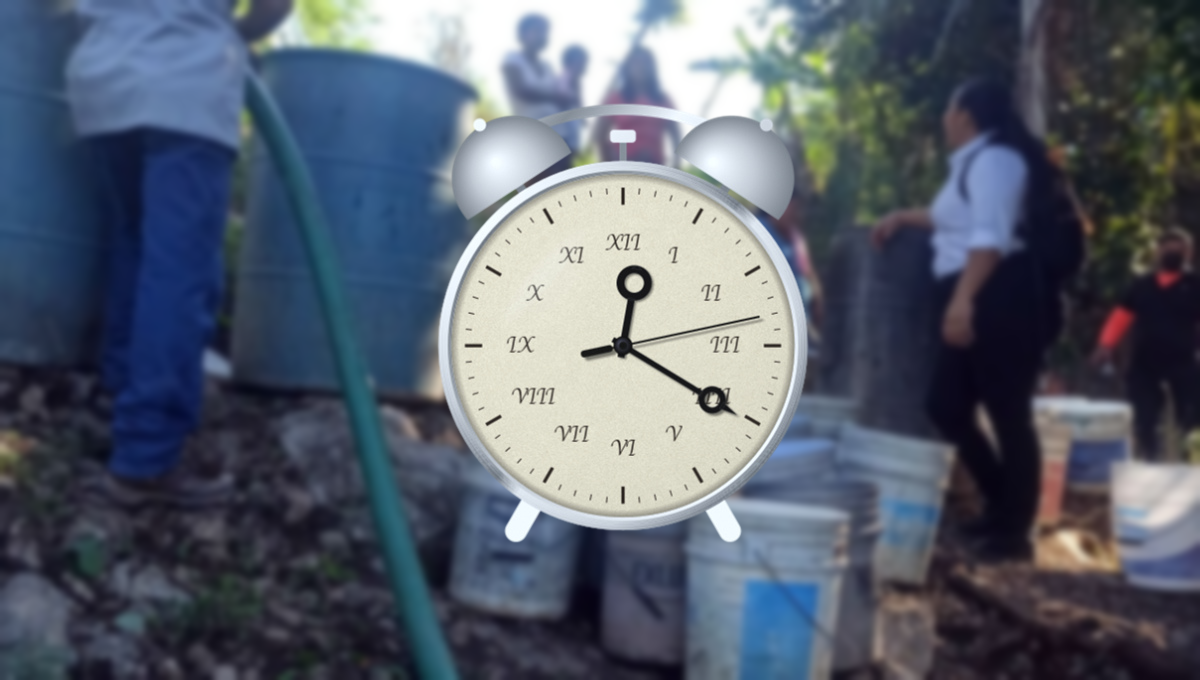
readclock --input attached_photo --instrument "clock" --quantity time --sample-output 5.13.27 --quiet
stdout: 12.20.13
